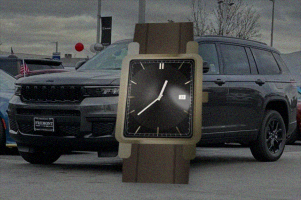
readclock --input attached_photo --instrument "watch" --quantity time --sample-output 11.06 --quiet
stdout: 12.38
